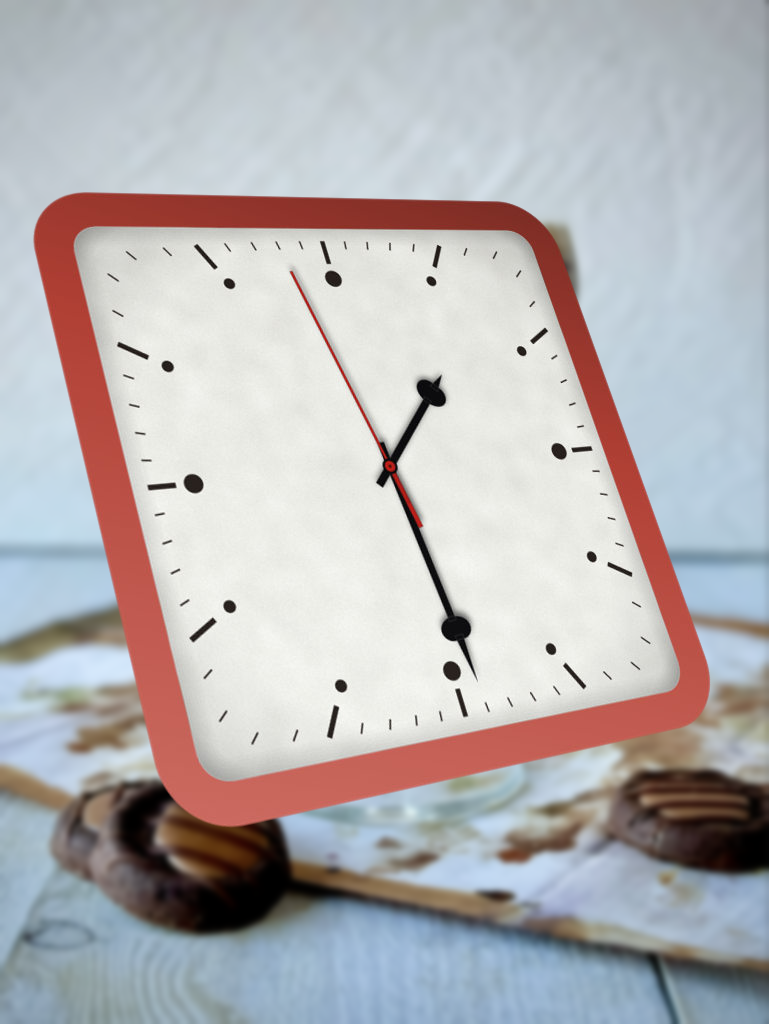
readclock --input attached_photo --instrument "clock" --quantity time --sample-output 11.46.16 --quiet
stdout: 1.28.58
